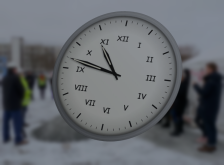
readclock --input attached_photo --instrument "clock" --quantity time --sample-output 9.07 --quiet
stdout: 10.47
